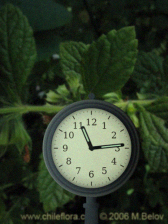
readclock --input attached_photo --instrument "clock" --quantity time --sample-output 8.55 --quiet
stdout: 11.14
